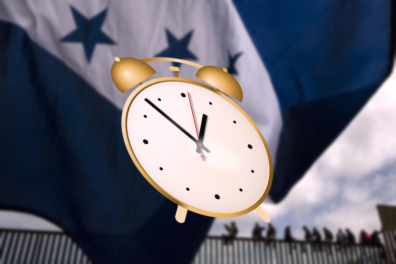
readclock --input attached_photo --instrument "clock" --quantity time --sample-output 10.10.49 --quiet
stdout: 12.53.01
